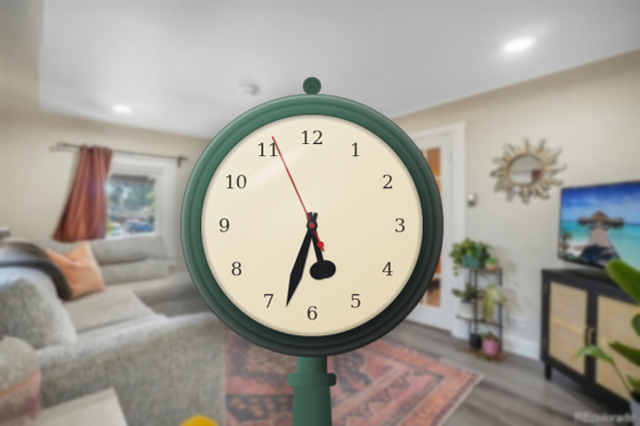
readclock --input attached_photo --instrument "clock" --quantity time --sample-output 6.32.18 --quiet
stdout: 5.32.56
